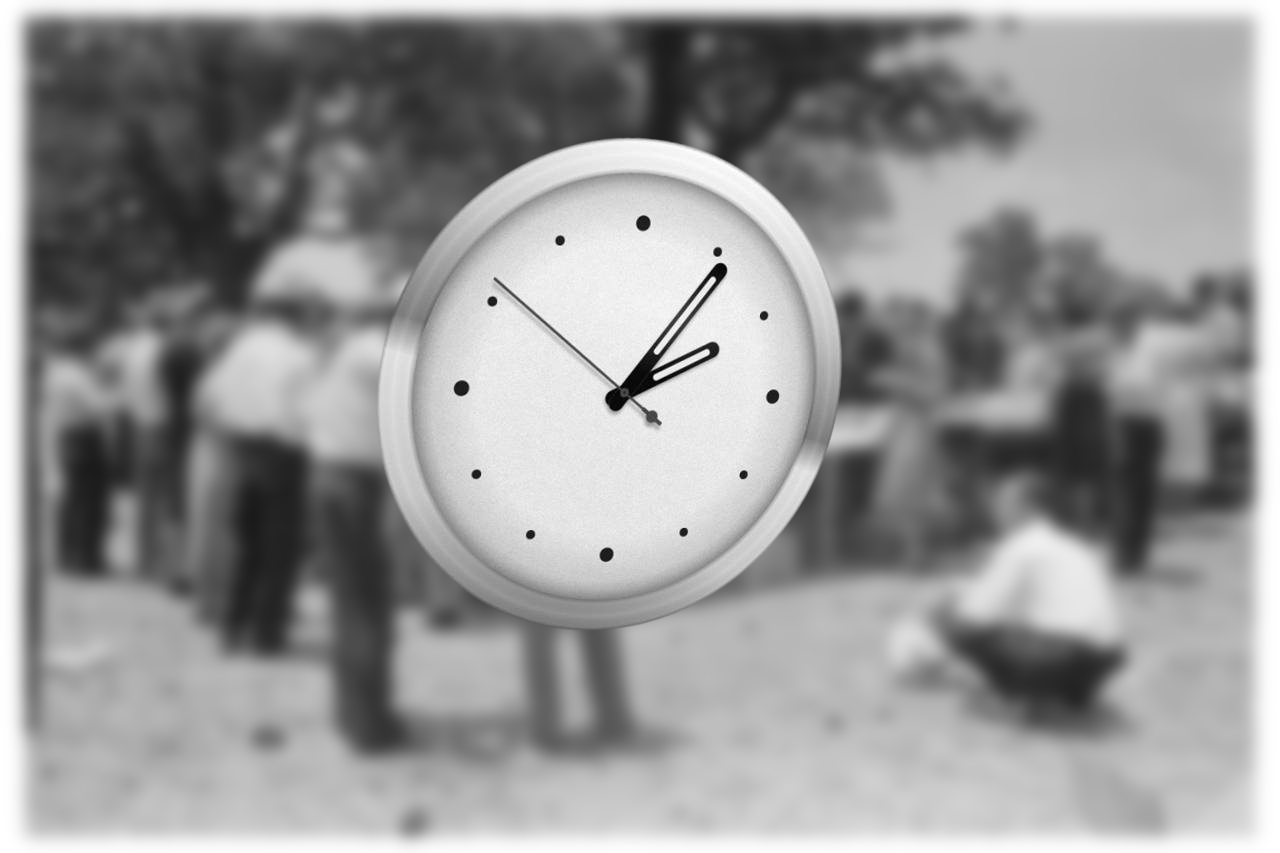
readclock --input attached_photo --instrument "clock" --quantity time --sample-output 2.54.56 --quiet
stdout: 2.05.51
